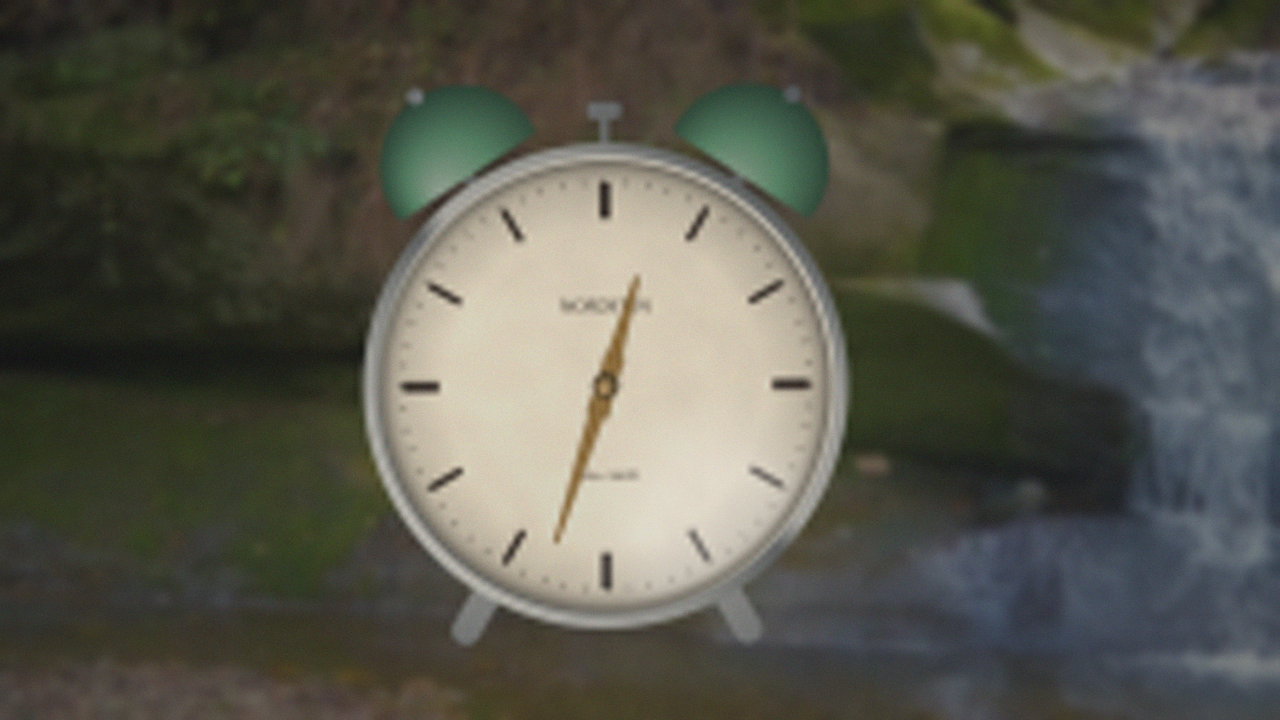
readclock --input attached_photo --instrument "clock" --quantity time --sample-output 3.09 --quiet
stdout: 12.33
